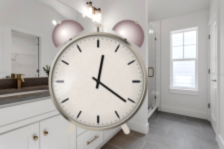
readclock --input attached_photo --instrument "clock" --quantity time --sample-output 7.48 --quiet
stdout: 12.21
